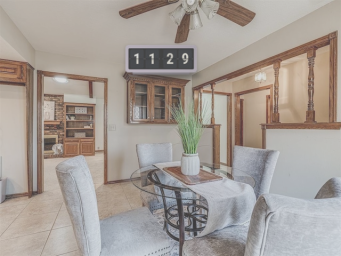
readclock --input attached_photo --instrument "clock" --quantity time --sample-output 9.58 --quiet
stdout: 11.29
